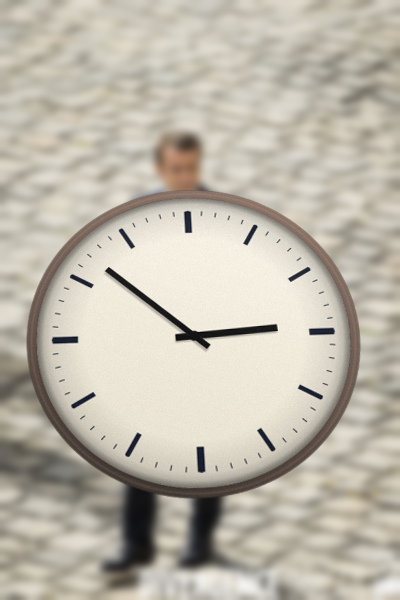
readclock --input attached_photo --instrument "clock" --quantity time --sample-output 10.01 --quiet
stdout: 2.52
